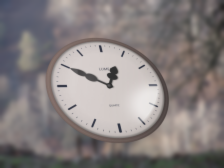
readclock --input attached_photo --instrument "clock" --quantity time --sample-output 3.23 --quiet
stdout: 12.50
